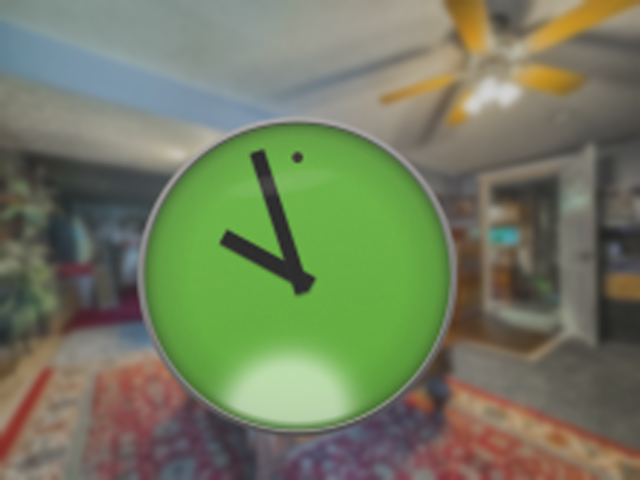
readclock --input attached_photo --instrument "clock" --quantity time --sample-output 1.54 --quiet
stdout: 9.57
